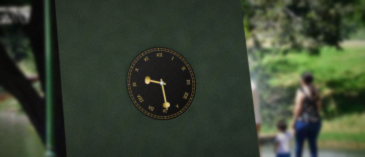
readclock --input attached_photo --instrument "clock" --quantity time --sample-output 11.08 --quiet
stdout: 9.29
